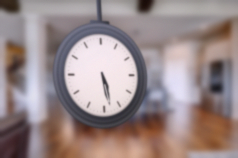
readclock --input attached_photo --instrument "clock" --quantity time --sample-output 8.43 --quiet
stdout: 5.28
